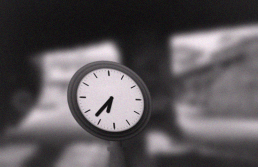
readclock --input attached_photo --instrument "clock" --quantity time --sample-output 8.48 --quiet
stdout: 6.37
